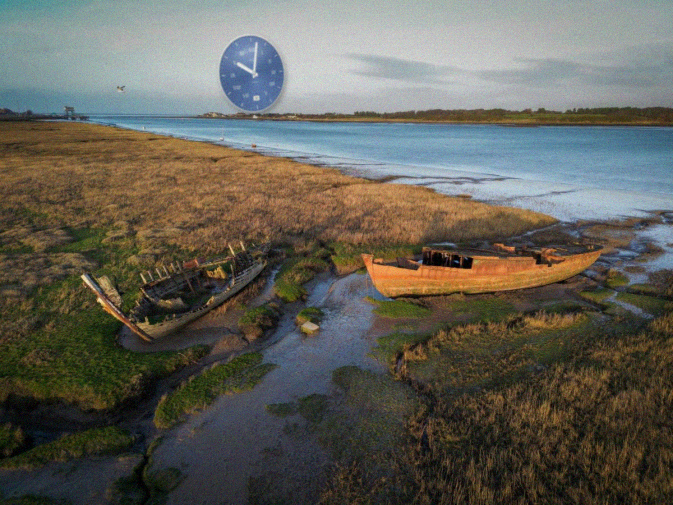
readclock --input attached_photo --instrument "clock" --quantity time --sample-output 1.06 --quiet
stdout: 10.02
